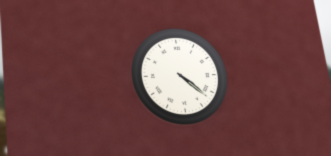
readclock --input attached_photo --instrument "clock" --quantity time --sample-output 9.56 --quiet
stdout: 4.22
